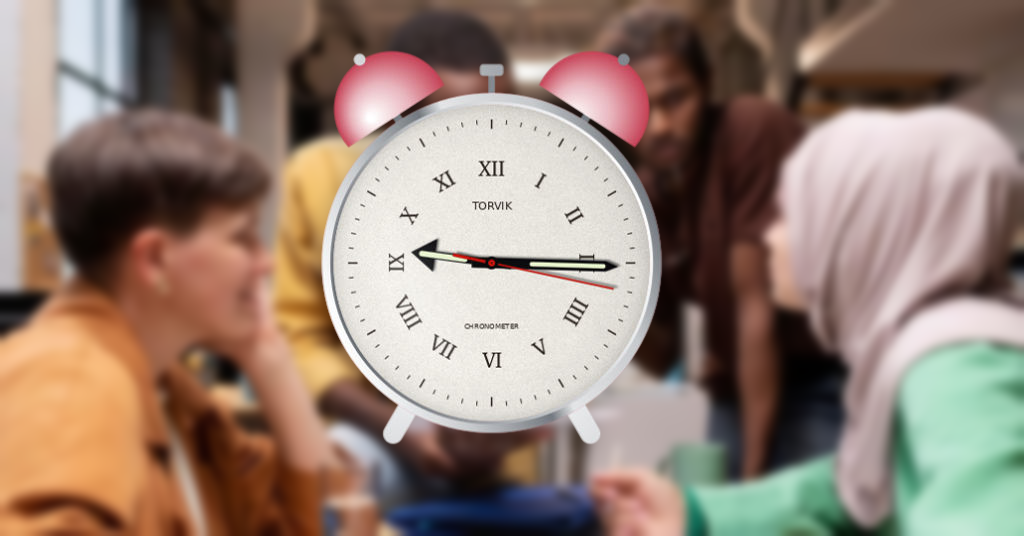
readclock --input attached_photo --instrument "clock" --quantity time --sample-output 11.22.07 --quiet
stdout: 9.15.17
